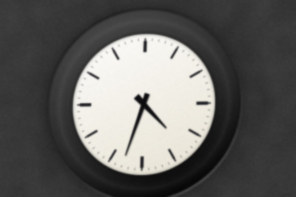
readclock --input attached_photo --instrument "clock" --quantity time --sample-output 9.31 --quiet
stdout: 4.33
